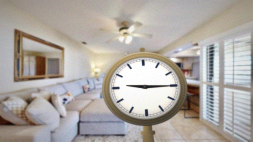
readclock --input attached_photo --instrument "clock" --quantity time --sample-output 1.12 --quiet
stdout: 9.15
